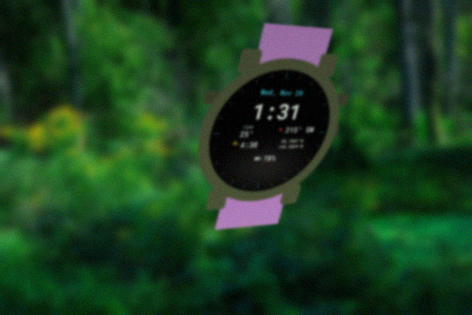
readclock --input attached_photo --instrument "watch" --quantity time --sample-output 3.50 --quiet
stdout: 1.31
